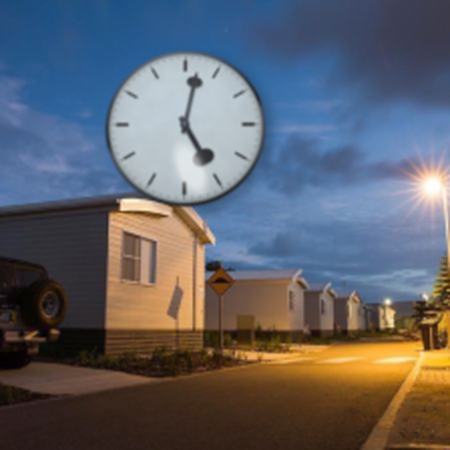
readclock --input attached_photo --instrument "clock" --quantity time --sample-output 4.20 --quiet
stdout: 5.02
